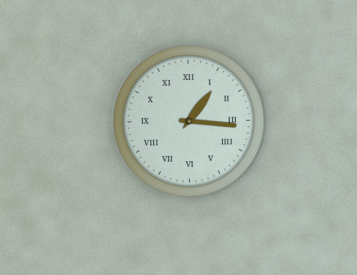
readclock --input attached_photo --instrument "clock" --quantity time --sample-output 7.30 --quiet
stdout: 1.16
